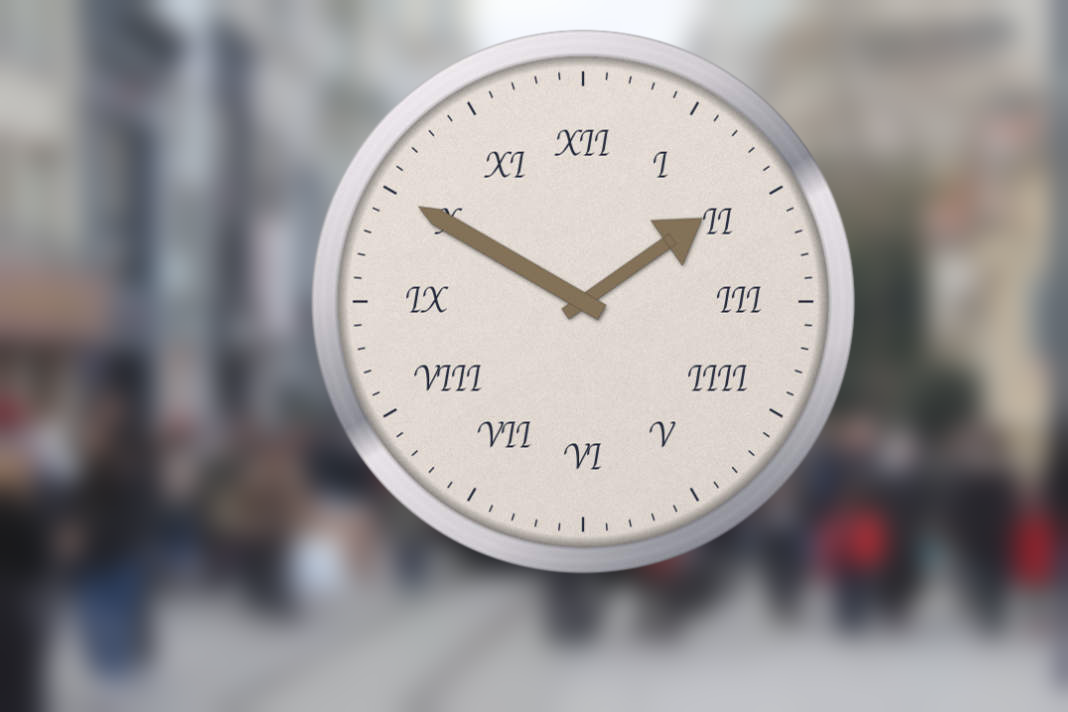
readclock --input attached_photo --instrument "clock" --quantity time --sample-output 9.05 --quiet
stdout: 1.50
